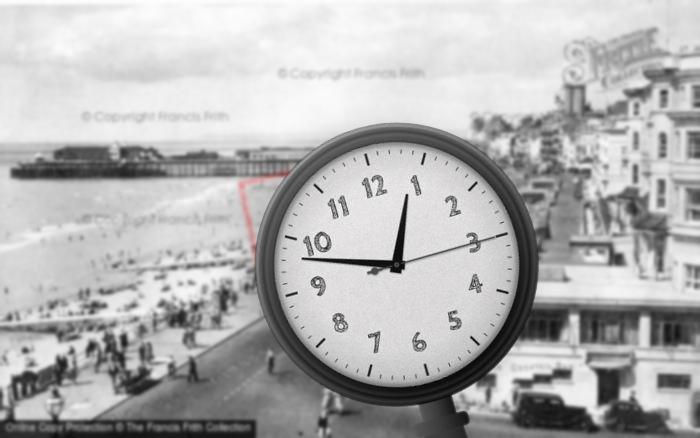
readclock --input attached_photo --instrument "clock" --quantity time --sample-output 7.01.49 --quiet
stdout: 12.48.15
